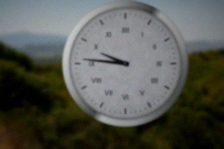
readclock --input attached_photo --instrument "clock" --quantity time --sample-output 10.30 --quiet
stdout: 9.46
